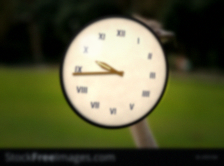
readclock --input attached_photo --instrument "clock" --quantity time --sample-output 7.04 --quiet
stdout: 9.44
